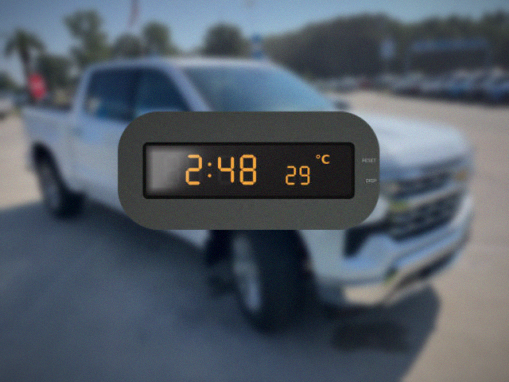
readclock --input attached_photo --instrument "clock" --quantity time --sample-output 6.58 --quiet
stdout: 2.48
